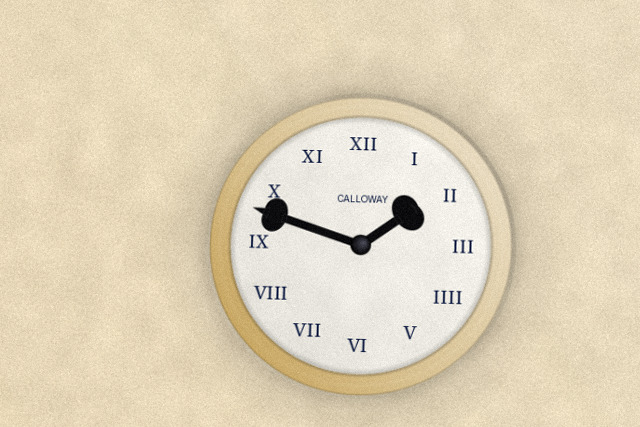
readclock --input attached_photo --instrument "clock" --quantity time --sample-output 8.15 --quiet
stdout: 1.48
